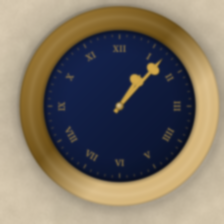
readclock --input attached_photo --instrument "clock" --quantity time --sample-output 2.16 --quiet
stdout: 1.07
